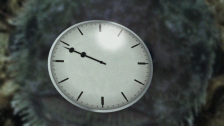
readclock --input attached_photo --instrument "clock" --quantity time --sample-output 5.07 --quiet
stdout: 9.49
